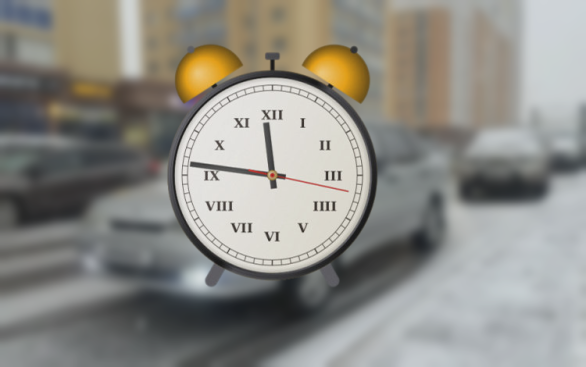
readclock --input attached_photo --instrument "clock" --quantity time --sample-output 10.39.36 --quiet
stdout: 11.46.17
